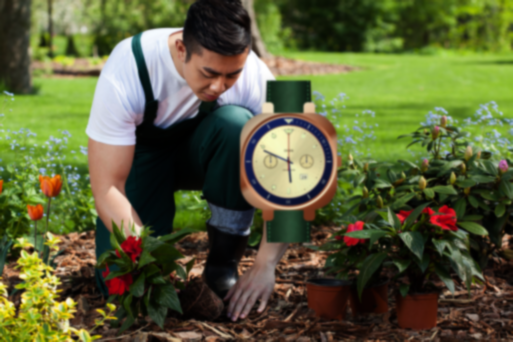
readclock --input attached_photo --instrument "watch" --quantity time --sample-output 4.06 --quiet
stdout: 5.49
